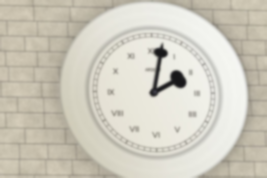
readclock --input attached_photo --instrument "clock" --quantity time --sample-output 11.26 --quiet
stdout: 2.02
